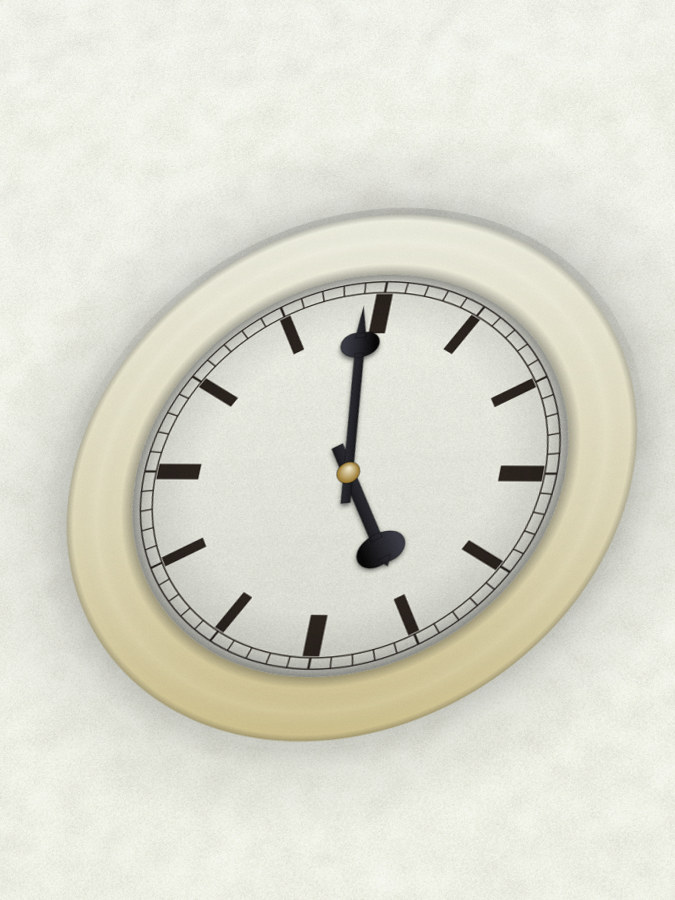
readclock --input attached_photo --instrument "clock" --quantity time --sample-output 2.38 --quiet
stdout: 4.59
